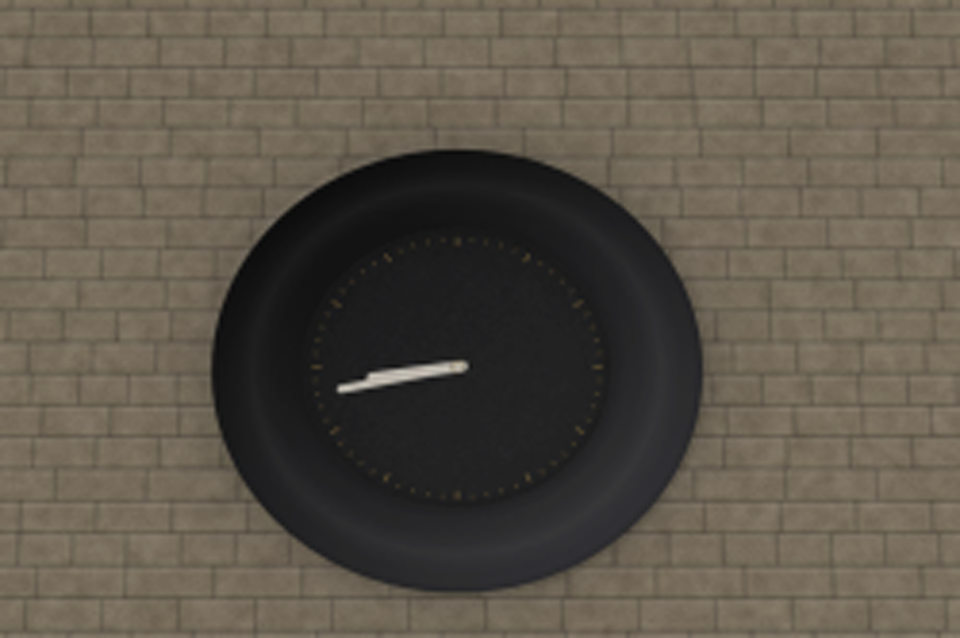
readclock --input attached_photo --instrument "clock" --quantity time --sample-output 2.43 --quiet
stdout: 8.43
